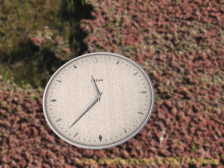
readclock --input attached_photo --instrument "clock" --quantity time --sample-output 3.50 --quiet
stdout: 11.37
